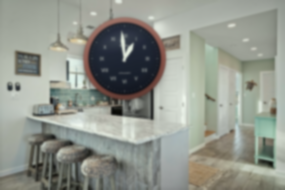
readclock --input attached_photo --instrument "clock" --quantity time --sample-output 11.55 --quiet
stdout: 12.59
